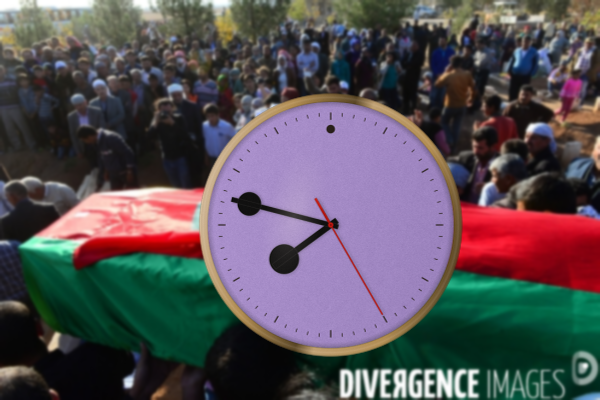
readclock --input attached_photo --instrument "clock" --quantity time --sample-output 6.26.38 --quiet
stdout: 7.47.25
